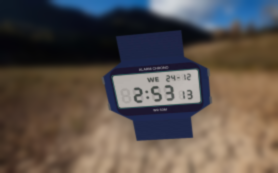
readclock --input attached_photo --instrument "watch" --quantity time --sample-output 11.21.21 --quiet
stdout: 2.53.13
